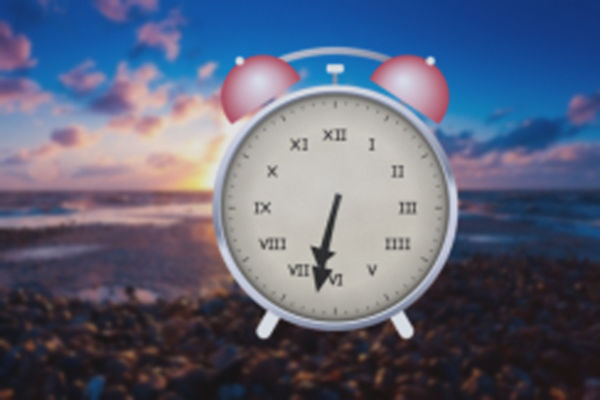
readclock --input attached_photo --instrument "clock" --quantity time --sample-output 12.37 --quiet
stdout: 6.32
